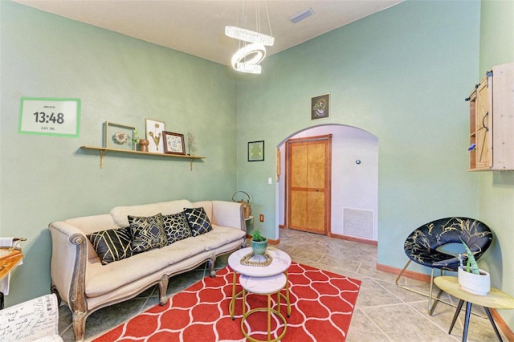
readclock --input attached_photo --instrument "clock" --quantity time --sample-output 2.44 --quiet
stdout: 13.48
